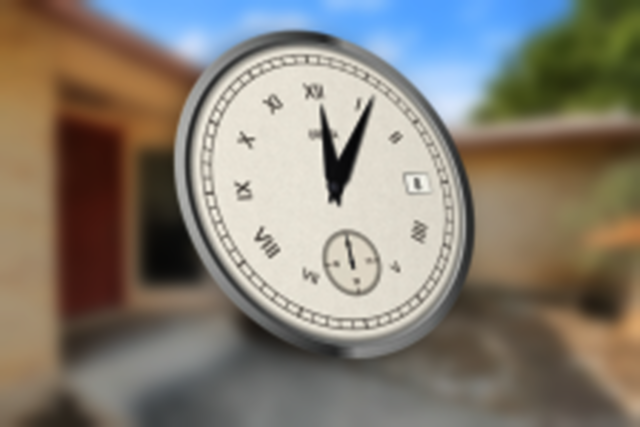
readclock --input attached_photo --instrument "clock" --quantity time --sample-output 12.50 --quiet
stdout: 12.06
